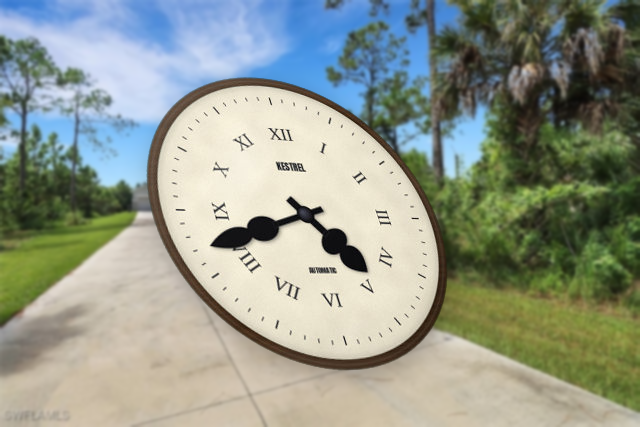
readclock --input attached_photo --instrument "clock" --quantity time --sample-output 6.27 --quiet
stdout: 4.42
